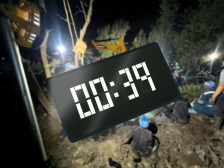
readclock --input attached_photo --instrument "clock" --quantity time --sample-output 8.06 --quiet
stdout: 0.39
